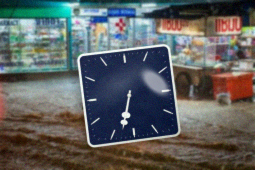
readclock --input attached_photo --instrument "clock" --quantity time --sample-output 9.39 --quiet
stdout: 6.33
